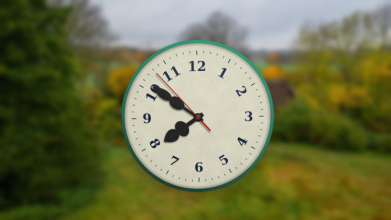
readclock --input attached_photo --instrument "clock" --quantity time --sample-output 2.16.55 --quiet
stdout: 7.50.53
